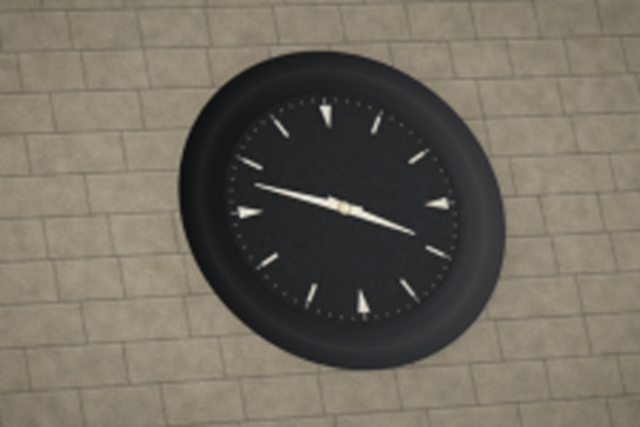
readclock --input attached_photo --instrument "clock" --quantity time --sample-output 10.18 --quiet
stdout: 3.48
